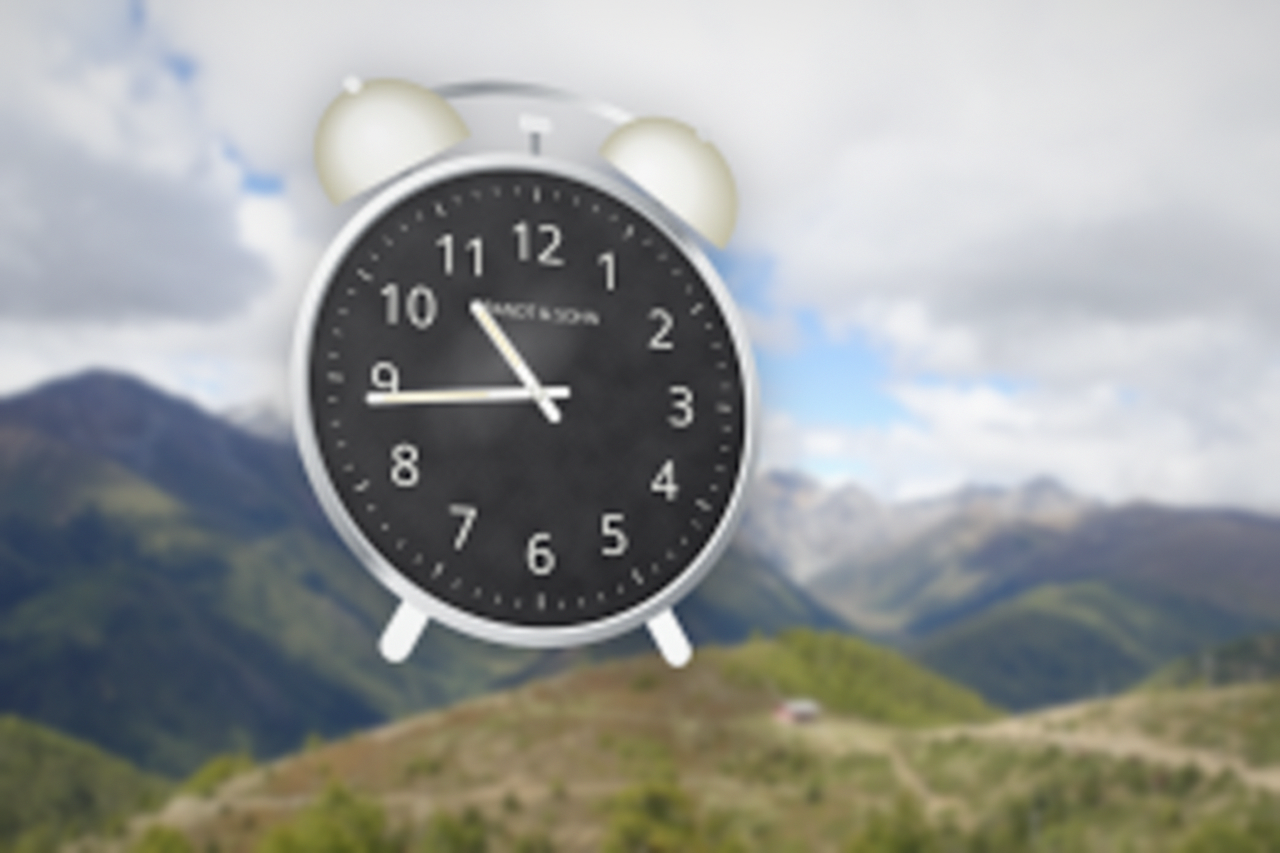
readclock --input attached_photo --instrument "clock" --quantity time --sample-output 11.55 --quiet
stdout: 10.44
